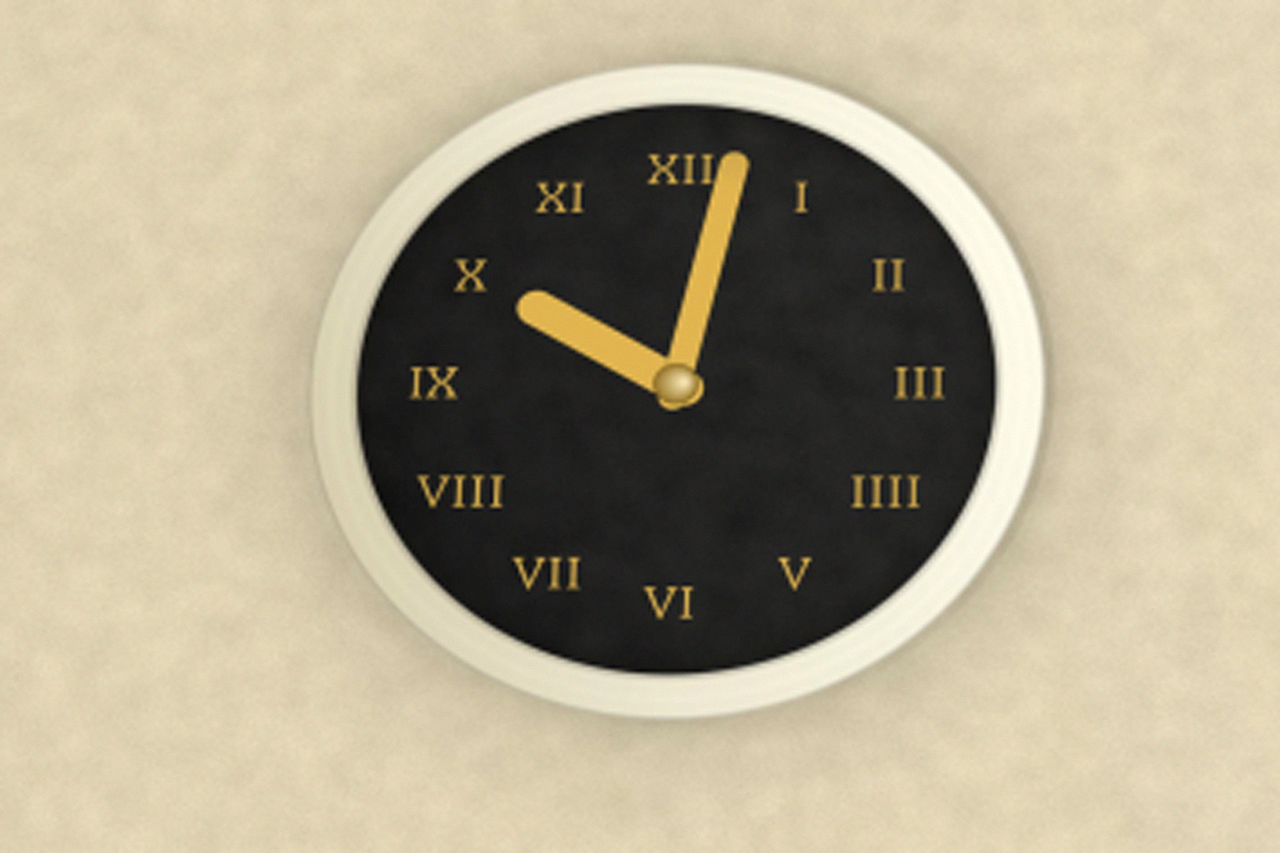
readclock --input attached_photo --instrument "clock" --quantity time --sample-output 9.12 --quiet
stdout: 10.02
